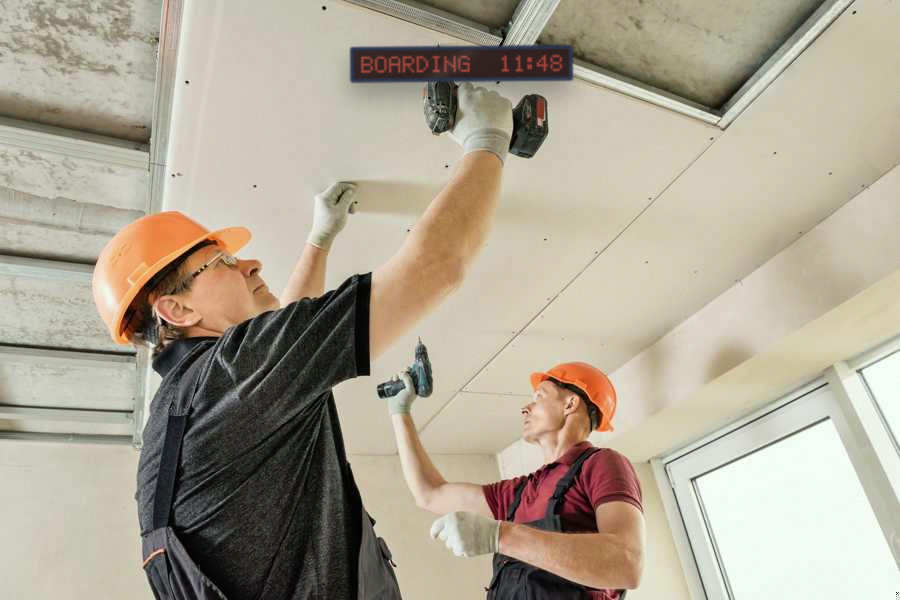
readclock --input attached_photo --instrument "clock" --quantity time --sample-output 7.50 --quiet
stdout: 11.48
